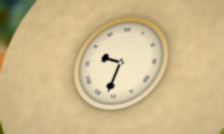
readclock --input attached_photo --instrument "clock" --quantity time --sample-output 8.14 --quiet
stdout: 9.32
